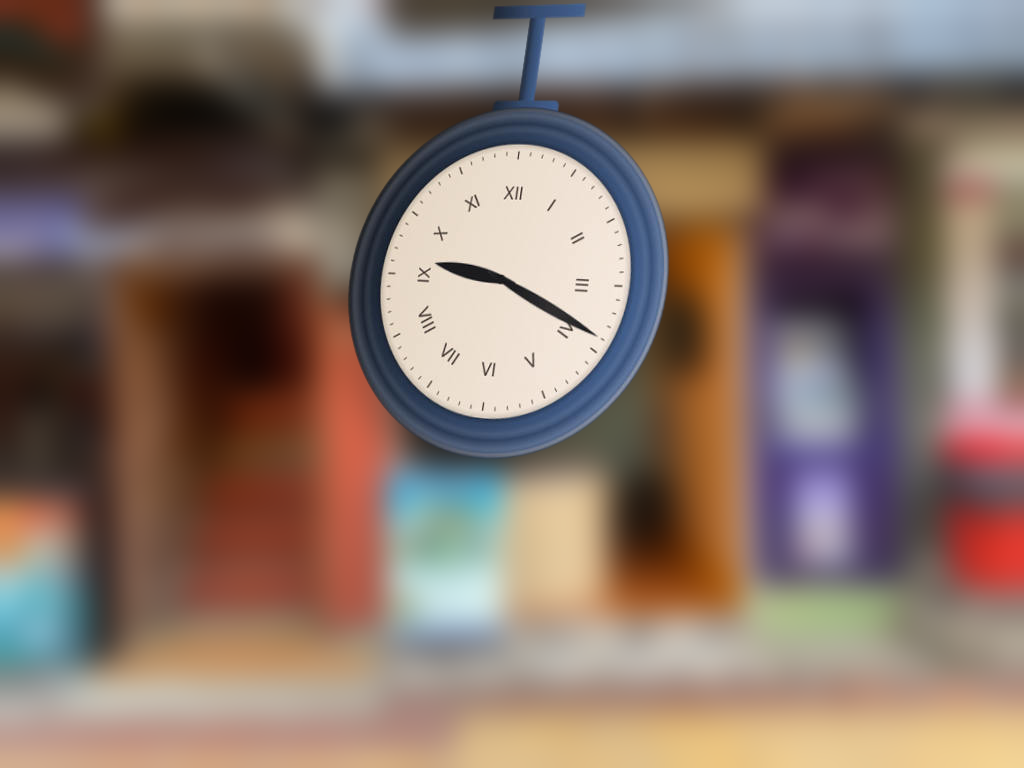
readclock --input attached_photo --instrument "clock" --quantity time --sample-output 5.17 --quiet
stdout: 9.19
